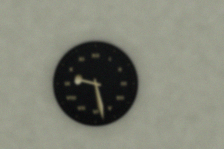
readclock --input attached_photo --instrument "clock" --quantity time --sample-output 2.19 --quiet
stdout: 9.28
